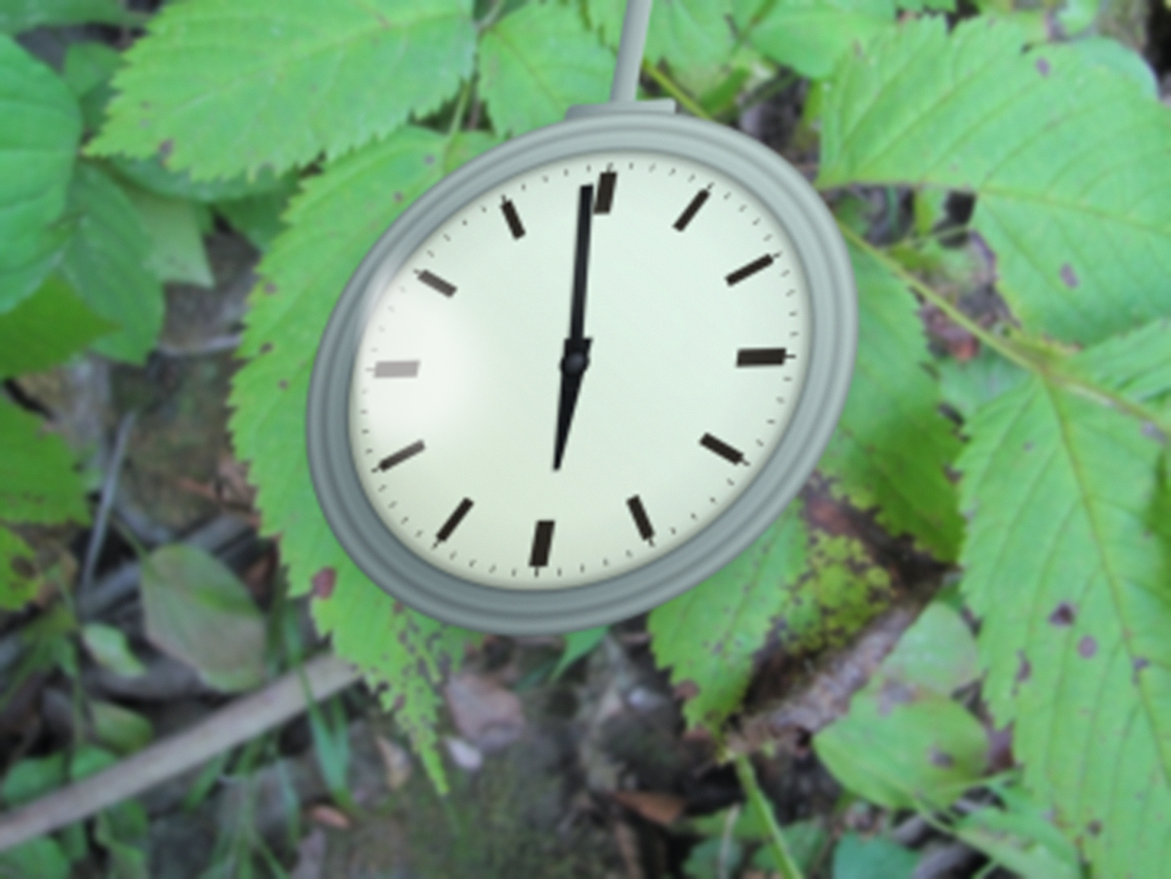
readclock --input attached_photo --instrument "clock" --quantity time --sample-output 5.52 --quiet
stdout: 5.59
